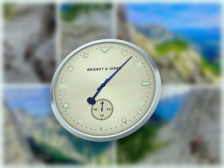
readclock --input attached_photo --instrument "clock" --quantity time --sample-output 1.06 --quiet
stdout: 7.07
